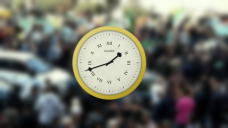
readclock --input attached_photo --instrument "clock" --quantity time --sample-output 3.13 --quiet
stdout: 1.42
